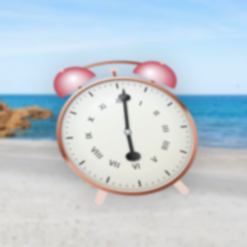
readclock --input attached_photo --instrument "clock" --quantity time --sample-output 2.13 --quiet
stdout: 6.01
